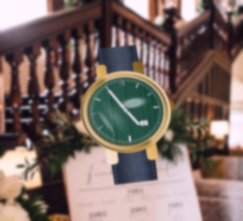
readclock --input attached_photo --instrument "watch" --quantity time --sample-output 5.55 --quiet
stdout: 4.55
